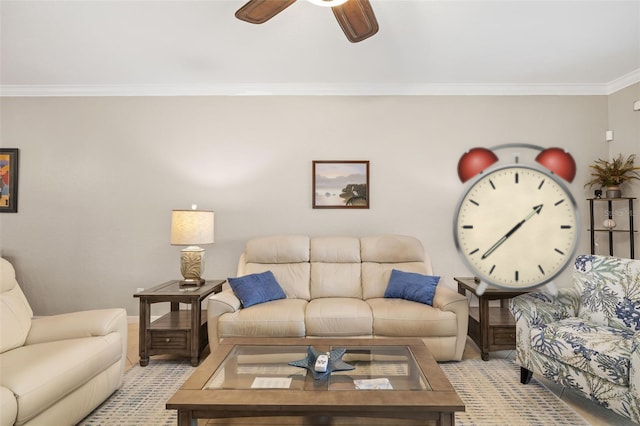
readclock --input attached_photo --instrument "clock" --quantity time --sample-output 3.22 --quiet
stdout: 1.38
